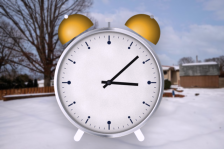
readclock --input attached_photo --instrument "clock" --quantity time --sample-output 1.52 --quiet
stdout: 3.08
